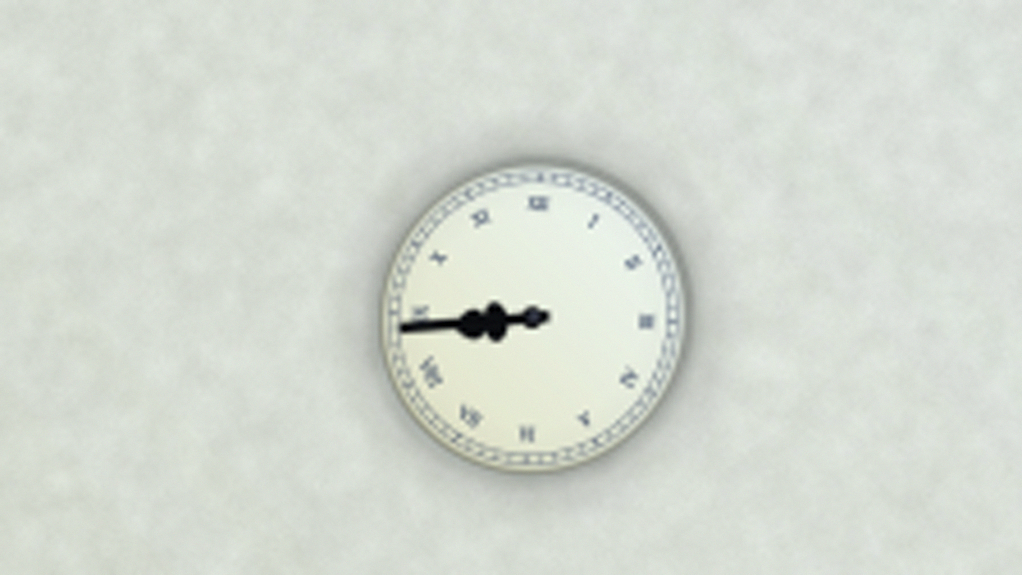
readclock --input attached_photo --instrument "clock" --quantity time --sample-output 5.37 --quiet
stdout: 8.44
